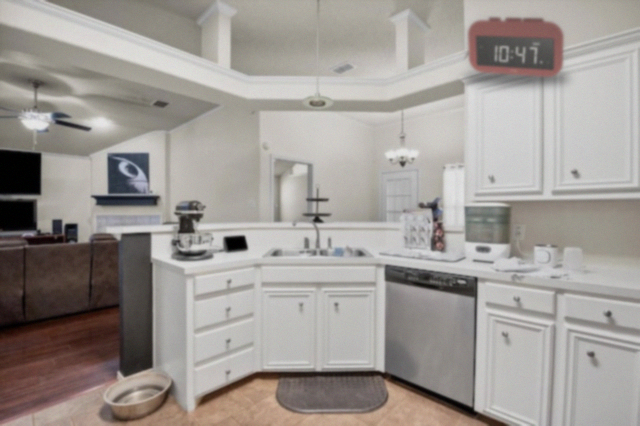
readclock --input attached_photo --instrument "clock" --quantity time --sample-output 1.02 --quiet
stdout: 10.47
